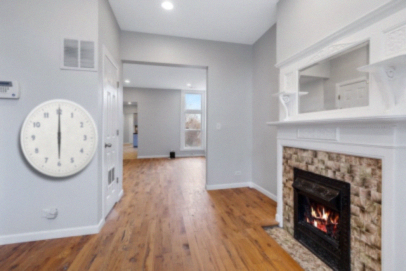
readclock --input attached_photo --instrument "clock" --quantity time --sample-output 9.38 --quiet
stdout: 6.00
